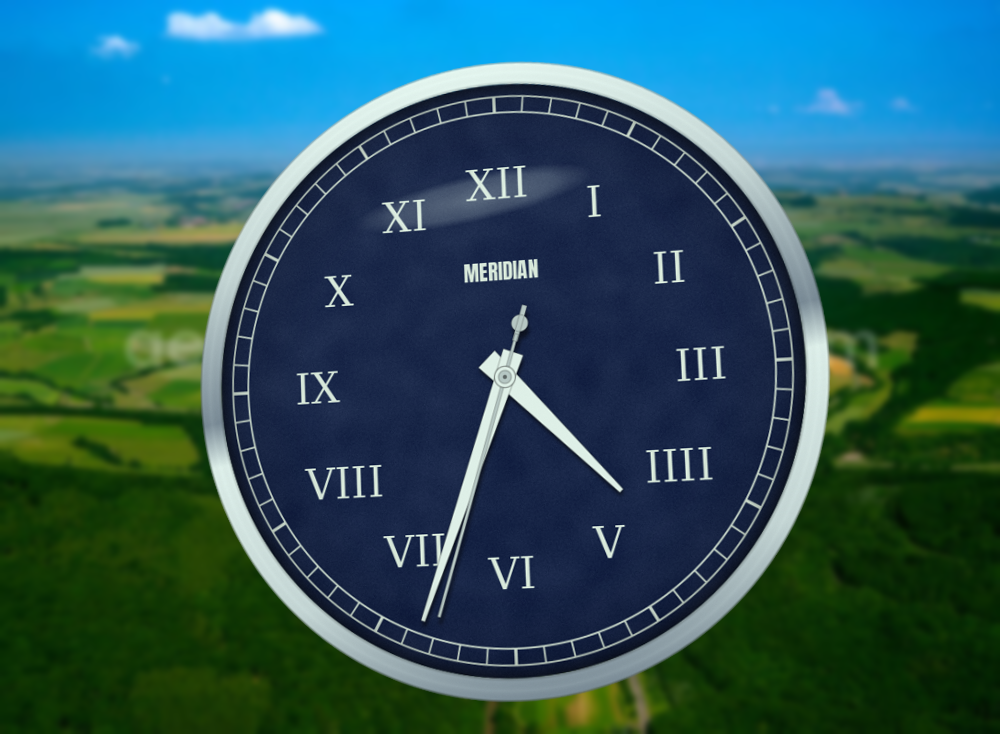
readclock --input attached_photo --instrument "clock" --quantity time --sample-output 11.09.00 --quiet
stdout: 4.33.33
